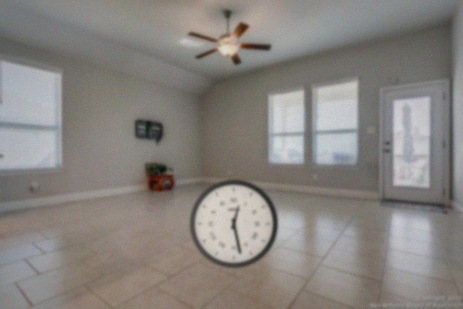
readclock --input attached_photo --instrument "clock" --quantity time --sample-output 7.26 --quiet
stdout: 12.28
